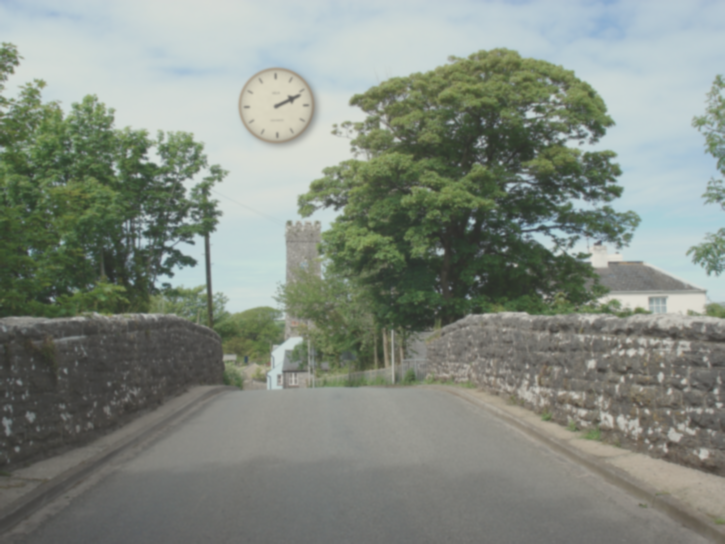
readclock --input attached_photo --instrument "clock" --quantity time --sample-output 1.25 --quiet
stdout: 2.11
